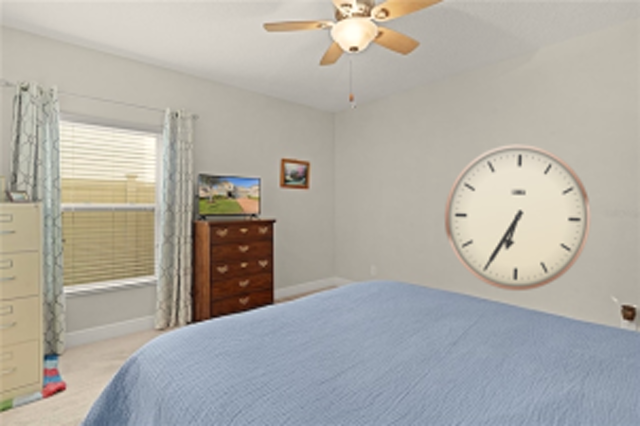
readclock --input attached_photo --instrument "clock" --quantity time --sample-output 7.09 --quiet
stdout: 6.35
